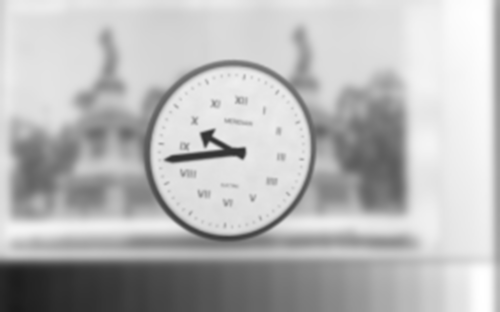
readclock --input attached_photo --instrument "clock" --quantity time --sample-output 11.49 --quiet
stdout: 9.43
